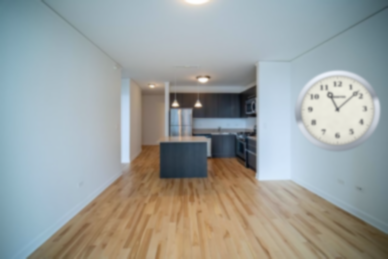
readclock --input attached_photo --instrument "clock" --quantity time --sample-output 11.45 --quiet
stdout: 11.08
